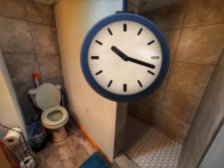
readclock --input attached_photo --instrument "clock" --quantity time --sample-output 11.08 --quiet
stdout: 10.18
